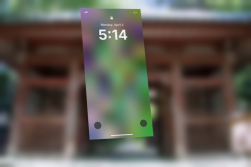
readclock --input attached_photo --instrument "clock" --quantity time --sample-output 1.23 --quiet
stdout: 5.14
